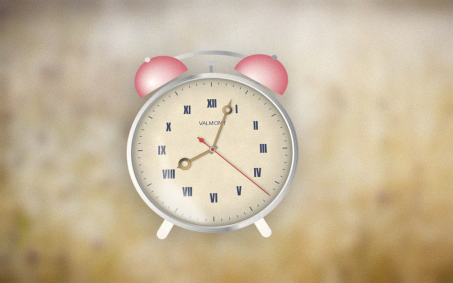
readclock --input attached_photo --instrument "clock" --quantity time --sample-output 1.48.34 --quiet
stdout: 8.03.22
